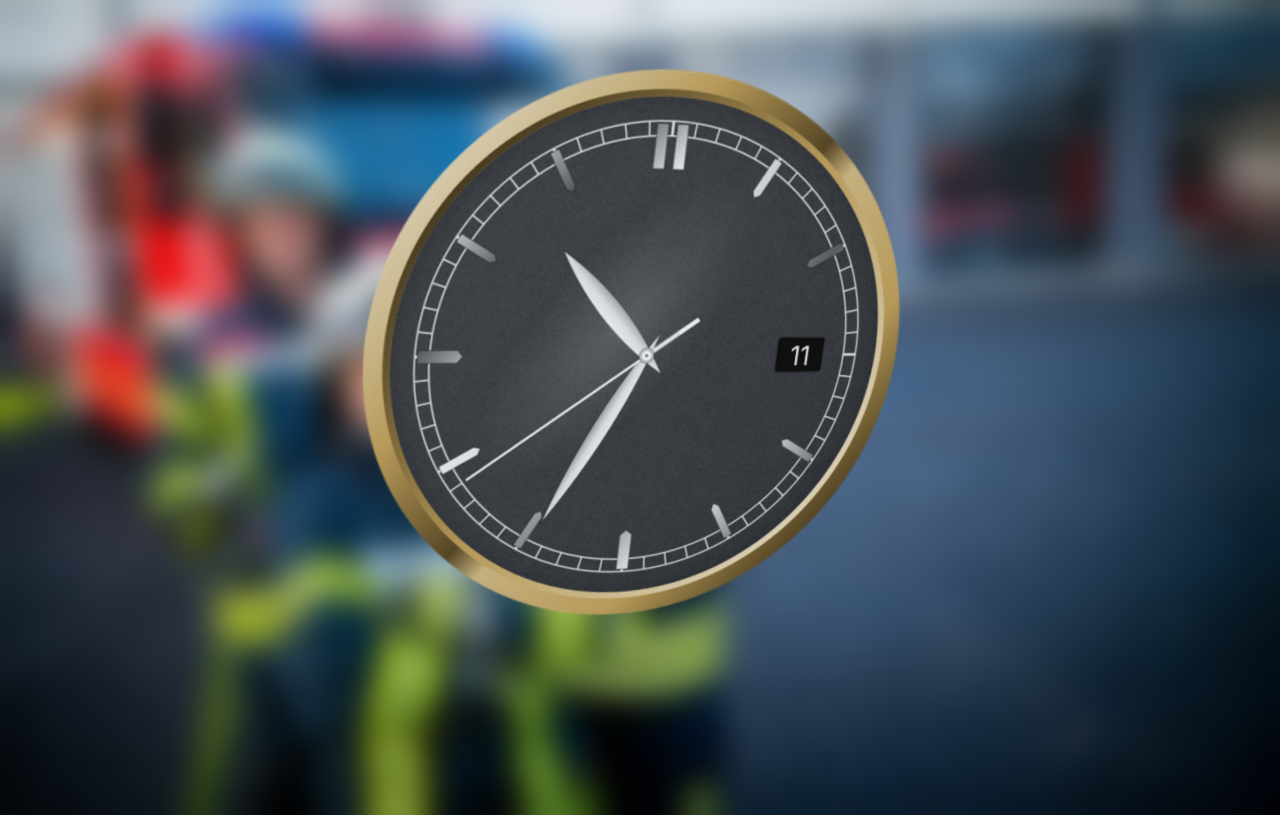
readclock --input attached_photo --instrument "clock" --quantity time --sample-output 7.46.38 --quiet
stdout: 10.34.39
